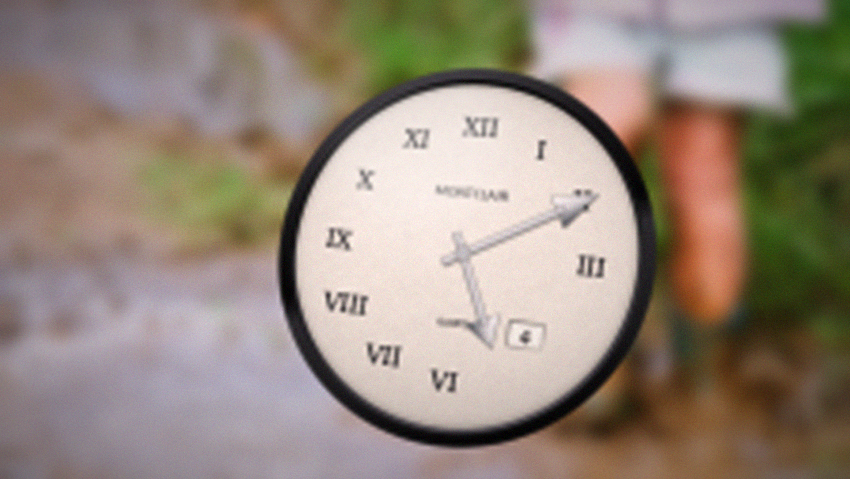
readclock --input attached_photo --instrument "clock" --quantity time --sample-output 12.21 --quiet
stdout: 5.10
